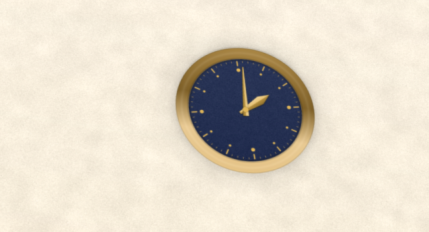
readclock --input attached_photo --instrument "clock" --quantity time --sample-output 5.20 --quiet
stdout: 2.01
